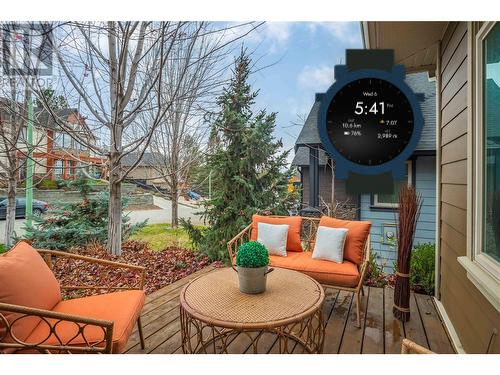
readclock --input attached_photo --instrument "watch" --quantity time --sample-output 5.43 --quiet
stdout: 5.41
